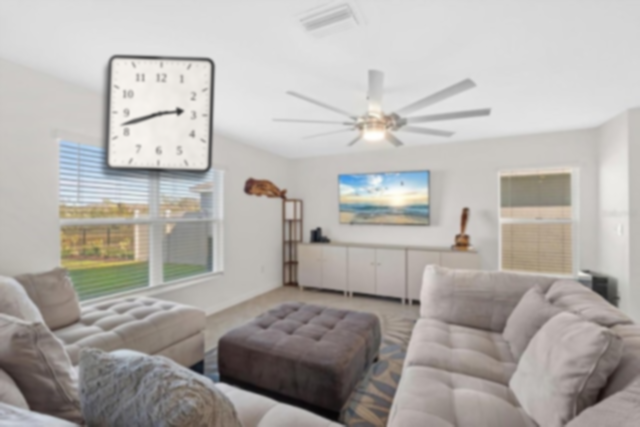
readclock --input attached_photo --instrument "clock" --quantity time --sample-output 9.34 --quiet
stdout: 2.42
